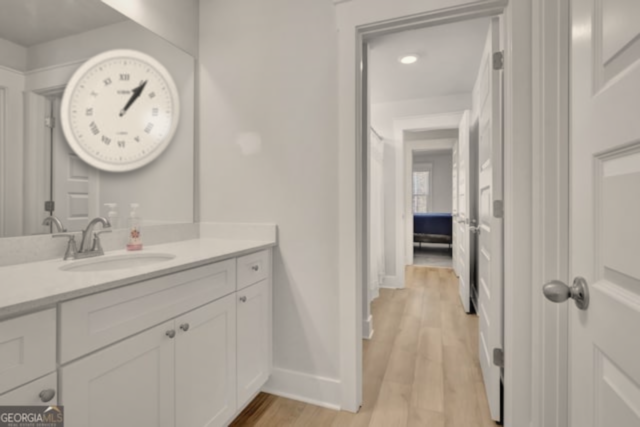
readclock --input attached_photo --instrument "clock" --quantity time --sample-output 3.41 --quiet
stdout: 1.06
